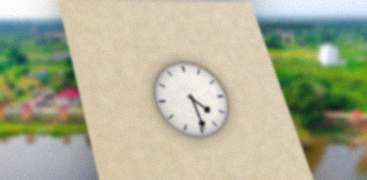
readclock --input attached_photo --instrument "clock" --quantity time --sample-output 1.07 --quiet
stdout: 4.29
